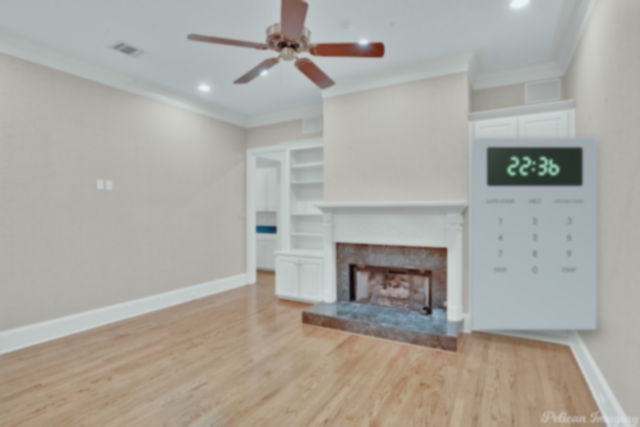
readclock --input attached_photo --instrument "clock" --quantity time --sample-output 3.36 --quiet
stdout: 22.36
